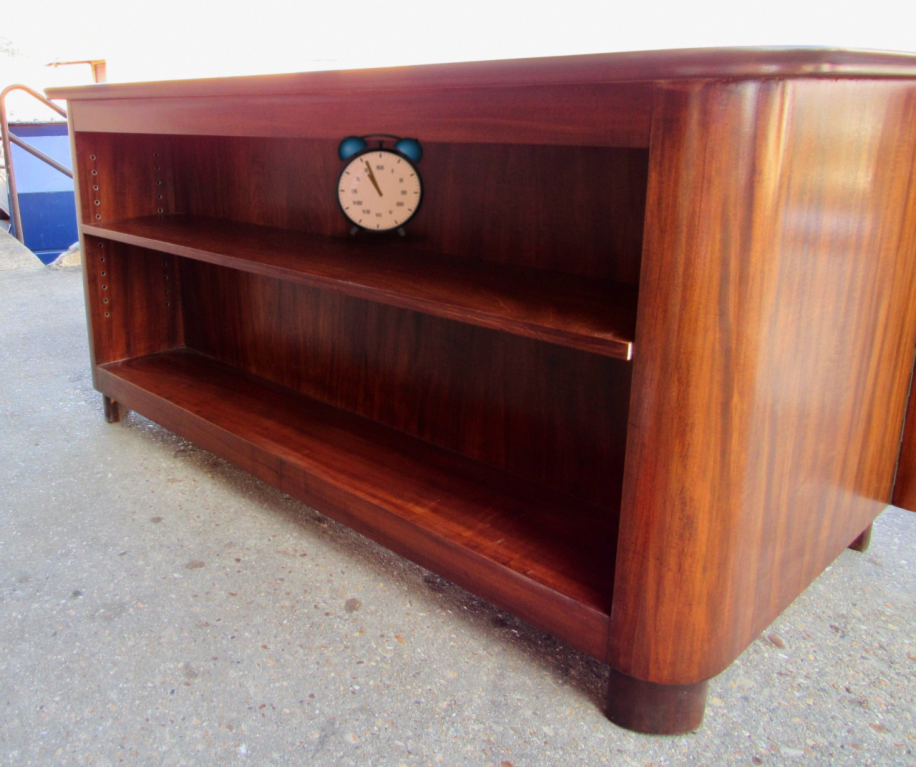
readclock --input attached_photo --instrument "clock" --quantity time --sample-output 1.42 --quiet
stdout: 10.56
